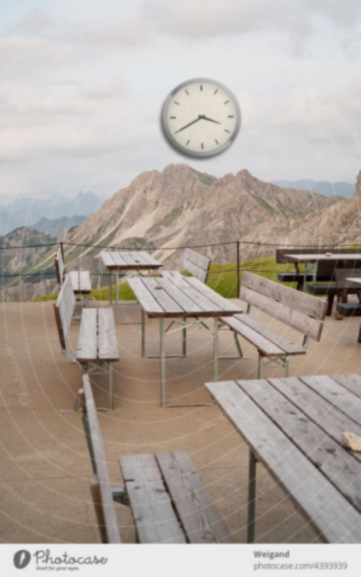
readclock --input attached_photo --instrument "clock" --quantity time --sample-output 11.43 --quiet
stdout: 3.40
